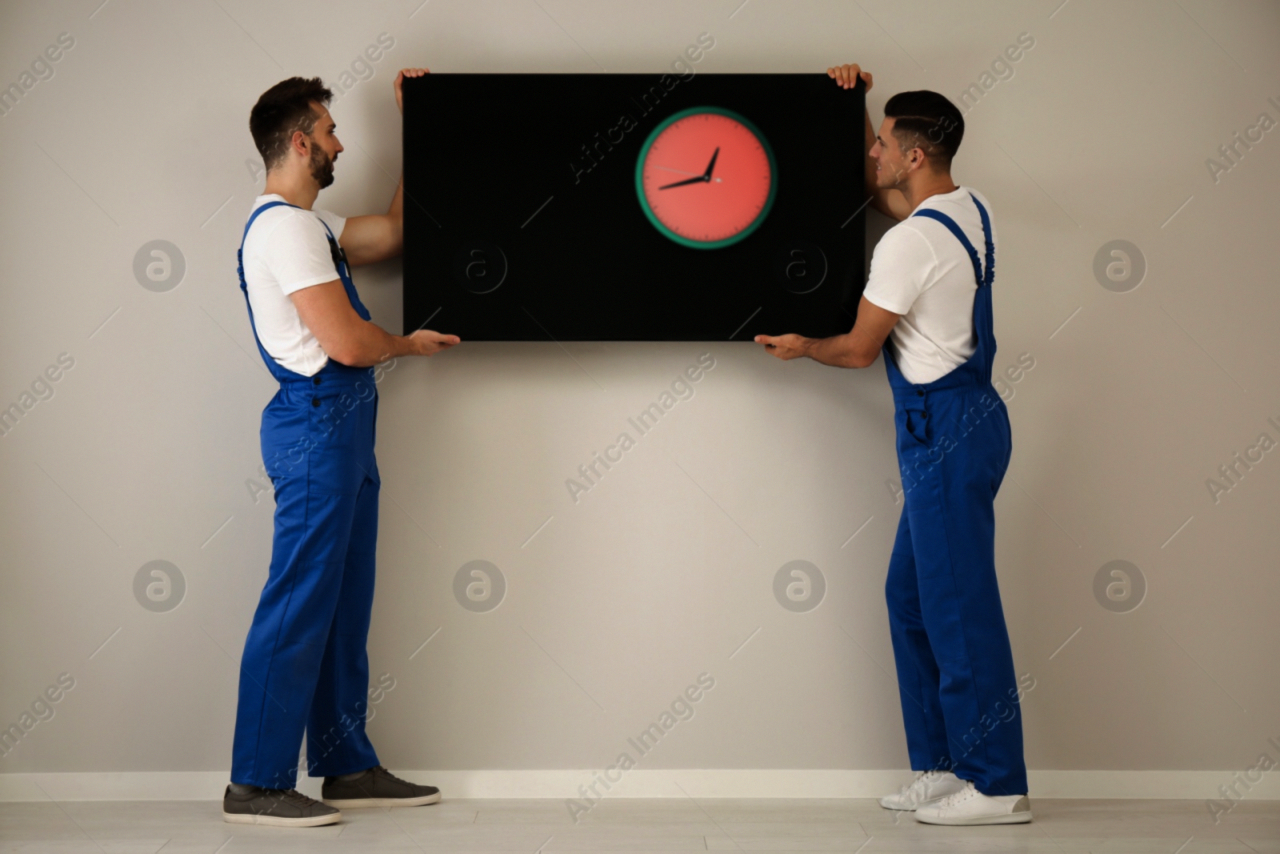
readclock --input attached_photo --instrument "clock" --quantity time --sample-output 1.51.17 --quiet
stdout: 12.42.47
